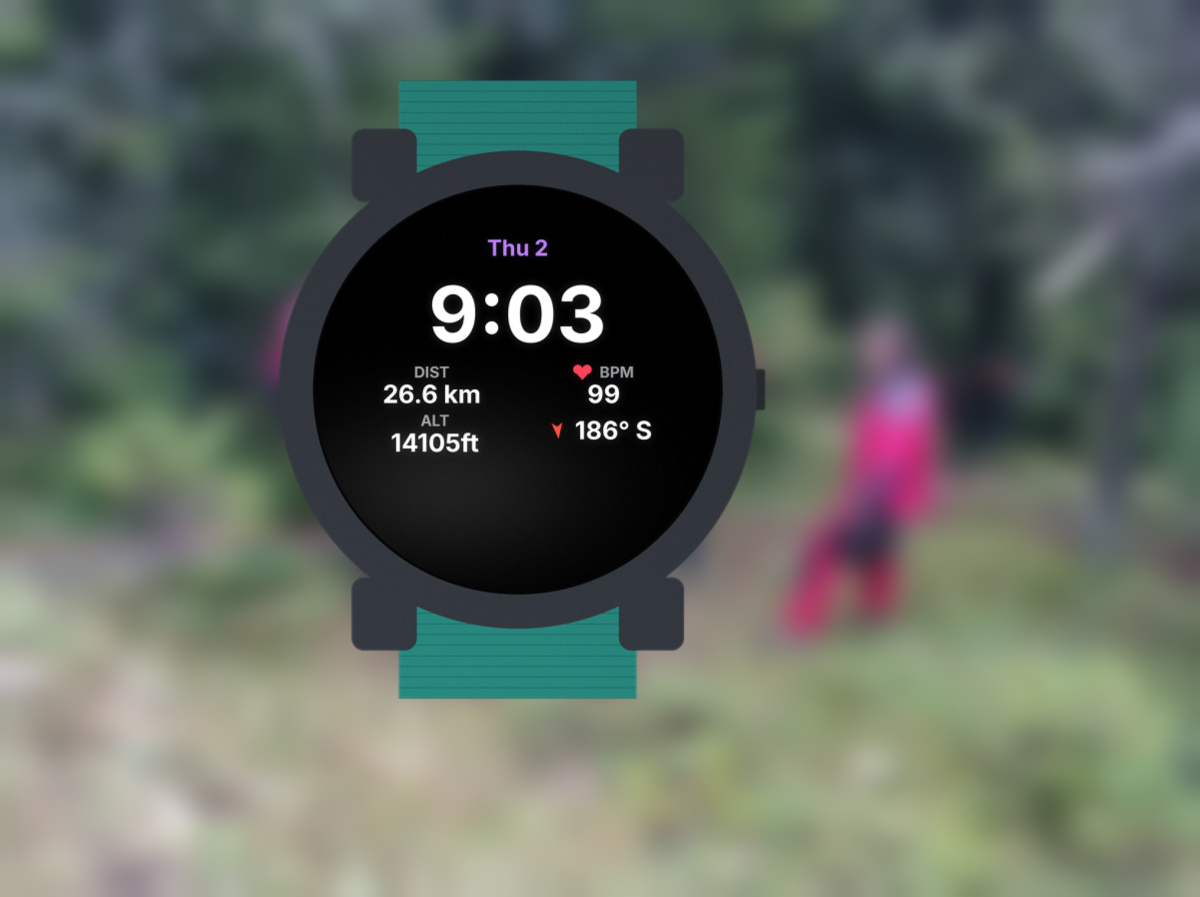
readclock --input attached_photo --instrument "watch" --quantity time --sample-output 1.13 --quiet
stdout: 9.03
